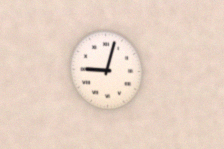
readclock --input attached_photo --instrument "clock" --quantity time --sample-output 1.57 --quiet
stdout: 9.03
